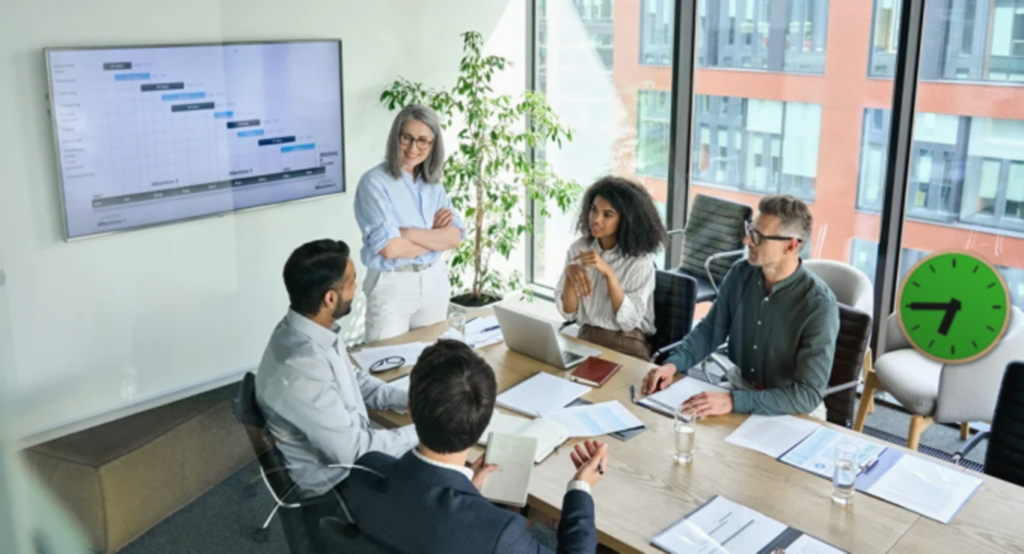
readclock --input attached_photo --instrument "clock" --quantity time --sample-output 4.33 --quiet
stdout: 6.45
